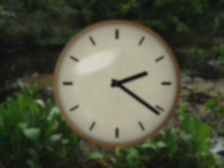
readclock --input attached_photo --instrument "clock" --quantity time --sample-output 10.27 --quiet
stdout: 2.21
